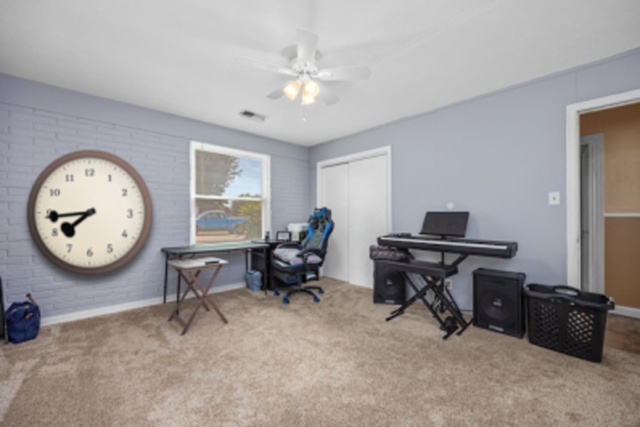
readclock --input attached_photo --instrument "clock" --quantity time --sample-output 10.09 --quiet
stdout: 7.44
